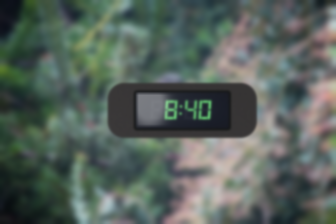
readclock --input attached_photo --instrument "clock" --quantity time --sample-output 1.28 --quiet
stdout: 8.40
